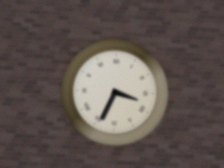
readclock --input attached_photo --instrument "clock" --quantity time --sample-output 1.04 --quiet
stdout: 3.34
